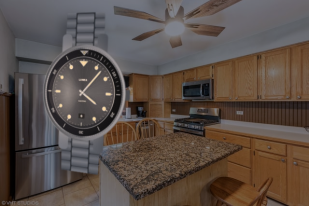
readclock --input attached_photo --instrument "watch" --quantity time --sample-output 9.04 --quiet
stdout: 4.07
